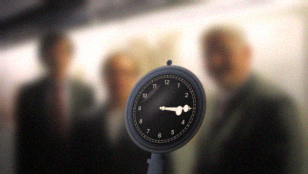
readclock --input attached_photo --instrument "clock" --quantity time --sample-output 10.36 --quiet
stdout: 3.15
